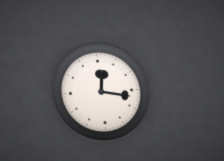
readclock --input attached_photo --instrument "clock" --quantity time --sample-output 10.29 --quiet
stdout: 12.17
